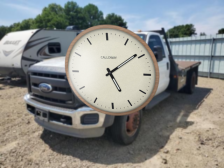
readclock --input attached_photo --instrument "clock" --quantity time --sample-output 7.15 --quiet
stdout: 5.09
